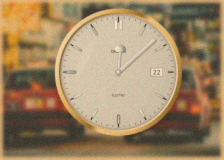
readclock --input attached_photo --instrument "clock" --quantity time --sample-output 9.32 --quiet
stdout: 12.08
